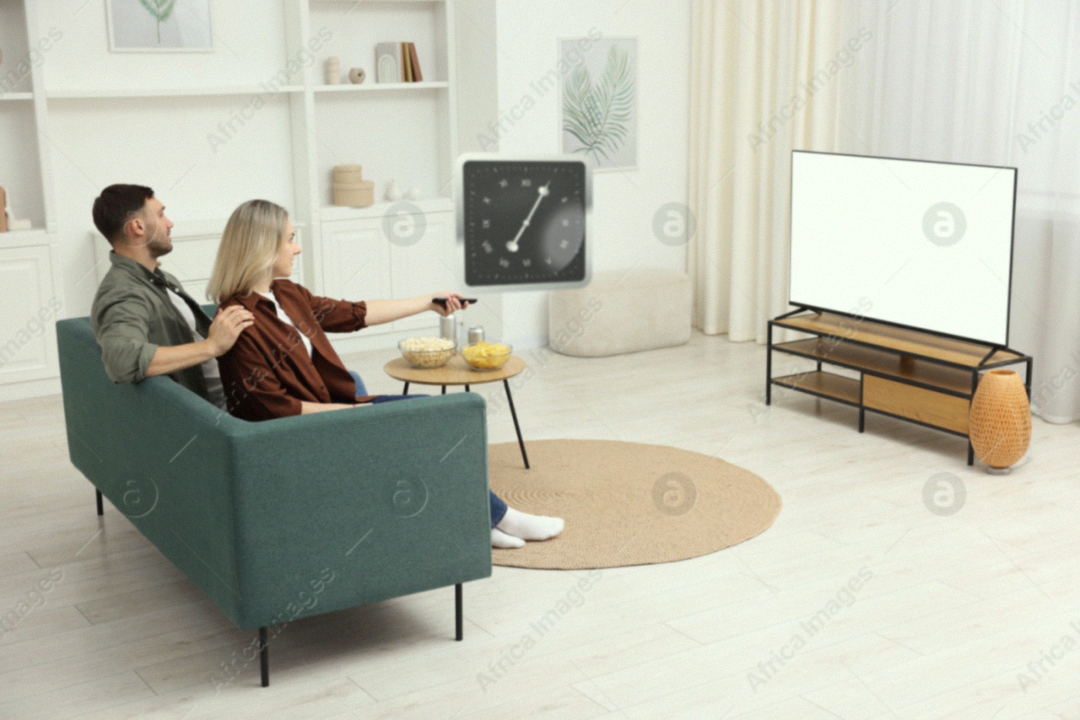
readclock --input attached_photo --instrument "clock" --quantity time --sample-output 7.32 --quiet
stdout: 7.05
